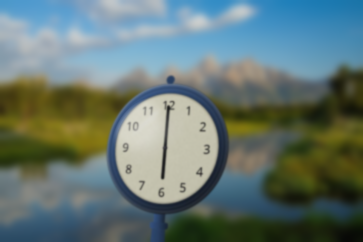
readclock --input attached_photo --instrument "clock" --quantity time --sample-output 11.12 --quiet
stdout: 6.00
